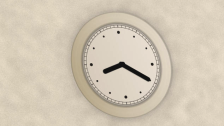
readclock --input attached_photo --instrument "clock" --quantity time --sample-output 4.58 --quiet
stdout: 8.20
